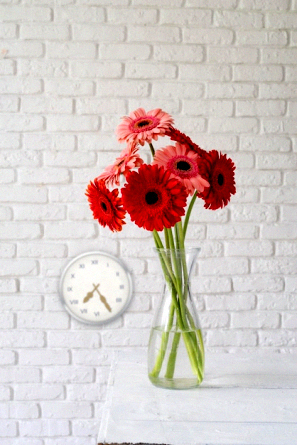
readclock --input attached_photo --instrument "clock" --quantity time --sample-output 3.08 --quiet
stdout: 7.25
